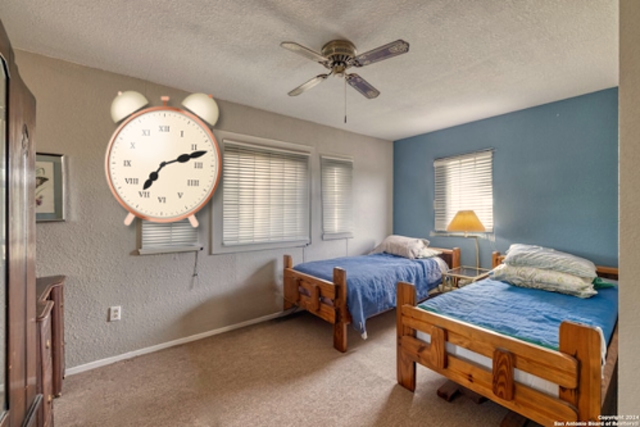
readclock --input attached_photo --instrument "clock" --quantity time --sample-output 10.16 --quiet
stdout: 7.12
